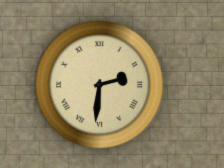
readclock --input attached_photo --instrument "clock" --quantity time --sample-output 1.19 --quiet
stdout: 2.31
